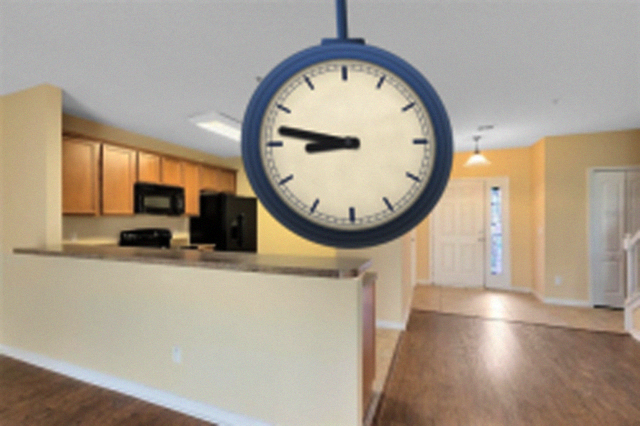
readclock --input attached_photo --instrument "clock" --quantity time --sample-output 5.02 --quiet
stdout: 8.47
